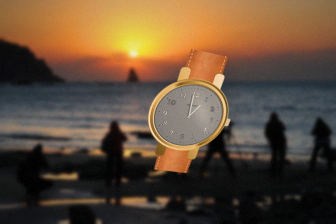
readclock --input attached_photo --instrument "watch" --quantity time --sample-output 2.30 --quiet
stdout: 12.59
